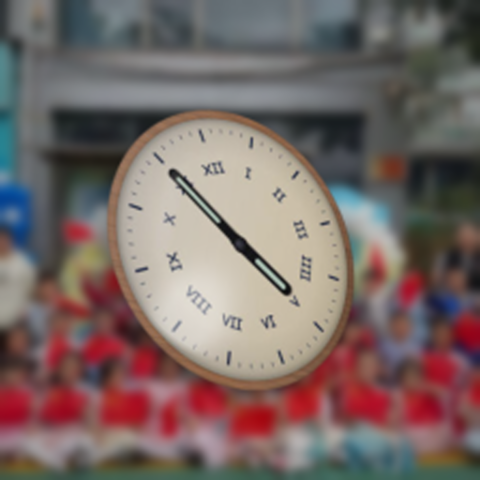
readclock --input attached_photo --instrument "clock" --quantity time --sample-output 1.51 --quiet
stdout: 4.55
